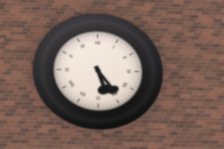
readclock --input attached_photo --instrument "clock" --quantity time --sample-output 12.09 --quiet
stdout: 5.24
